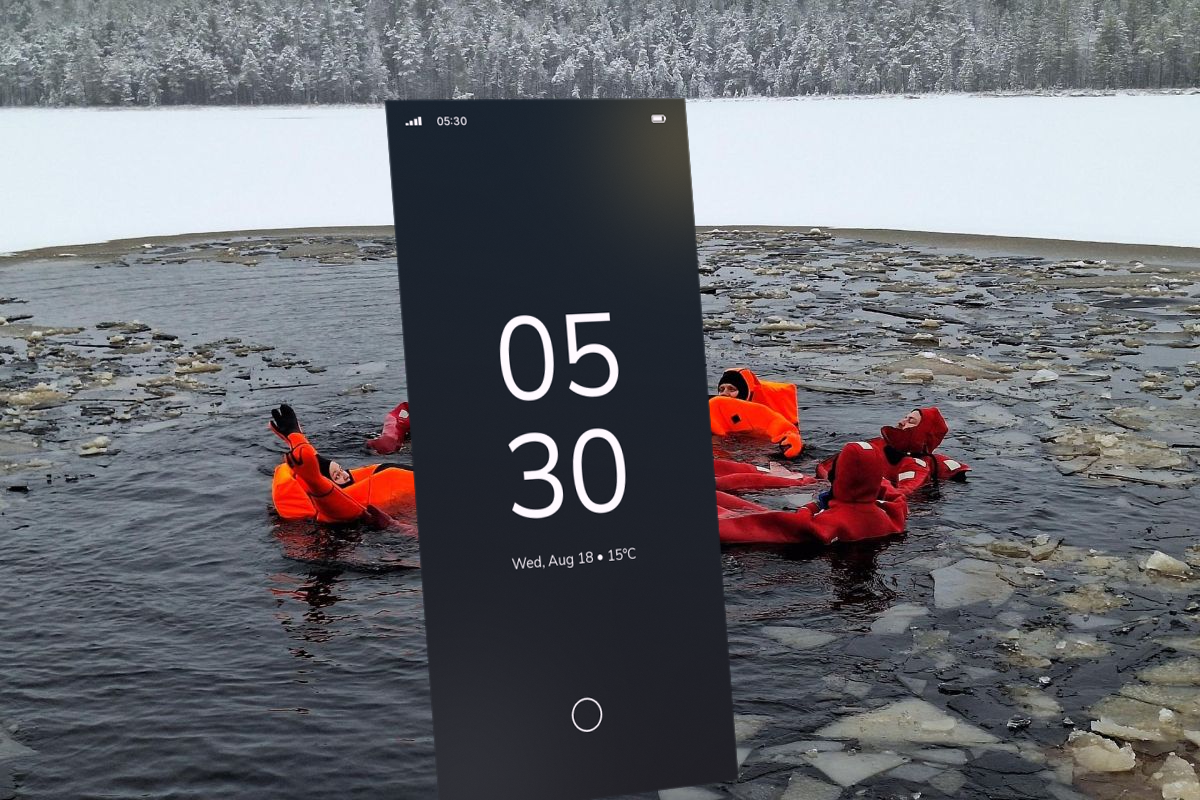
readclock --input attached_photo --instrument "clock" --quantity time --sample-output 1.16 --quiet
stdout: 5.30
